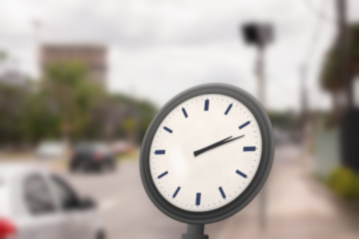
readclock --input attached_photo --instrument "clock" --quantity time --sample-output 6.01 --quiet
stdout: 2.12
